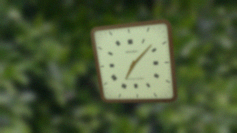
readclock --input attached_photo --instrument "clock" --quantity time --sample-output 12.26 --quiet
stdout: 7.08
